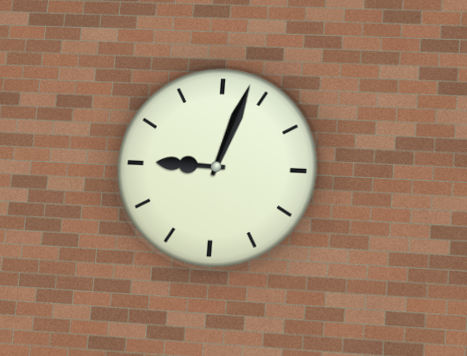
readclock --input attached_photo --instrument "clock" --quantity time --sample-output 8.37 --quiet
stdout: 9.03
